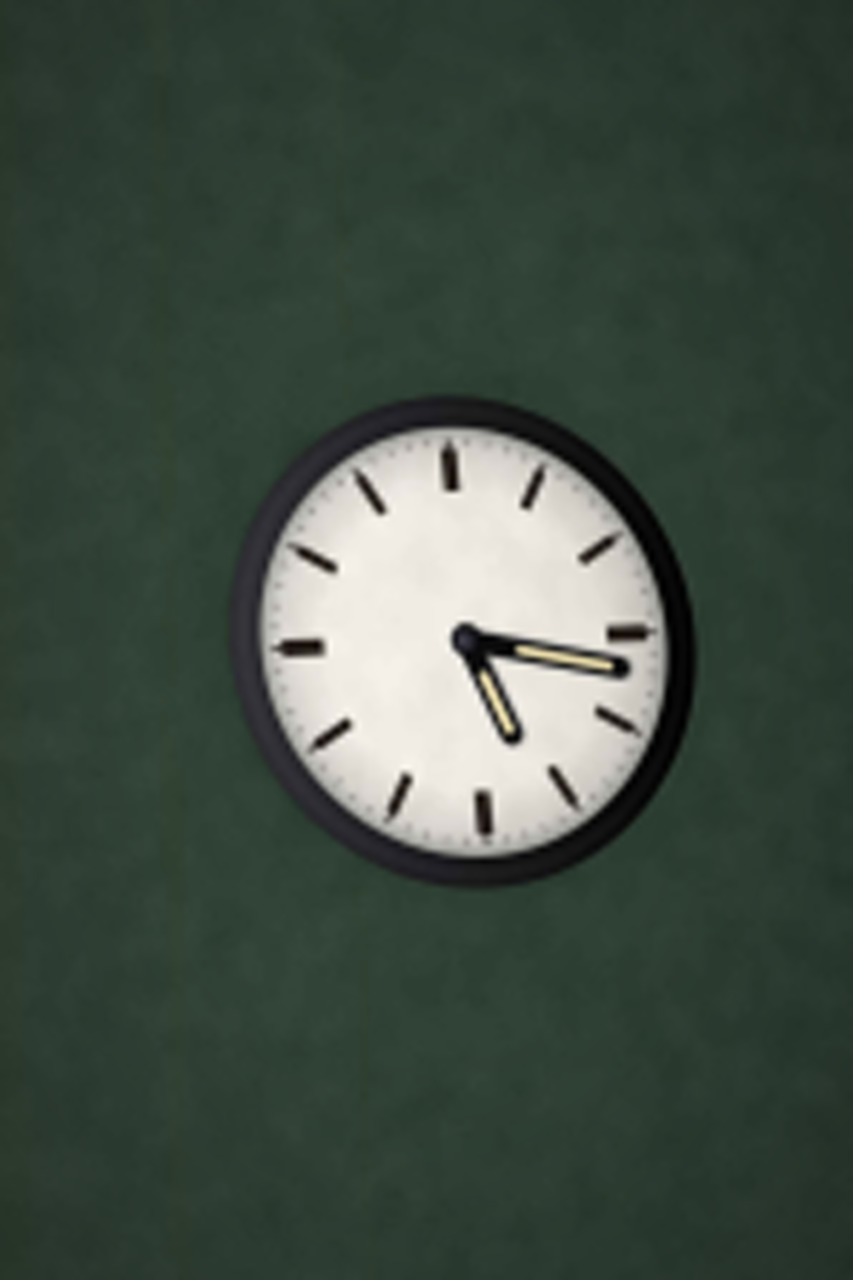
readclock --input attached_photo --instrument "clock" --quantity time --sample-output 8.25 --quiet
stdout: 5.17
